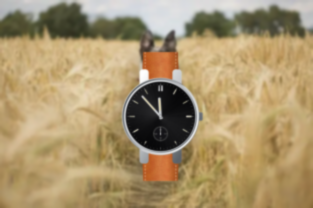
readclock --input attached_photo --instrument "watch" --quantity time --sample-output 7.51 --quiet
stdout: 11.53
